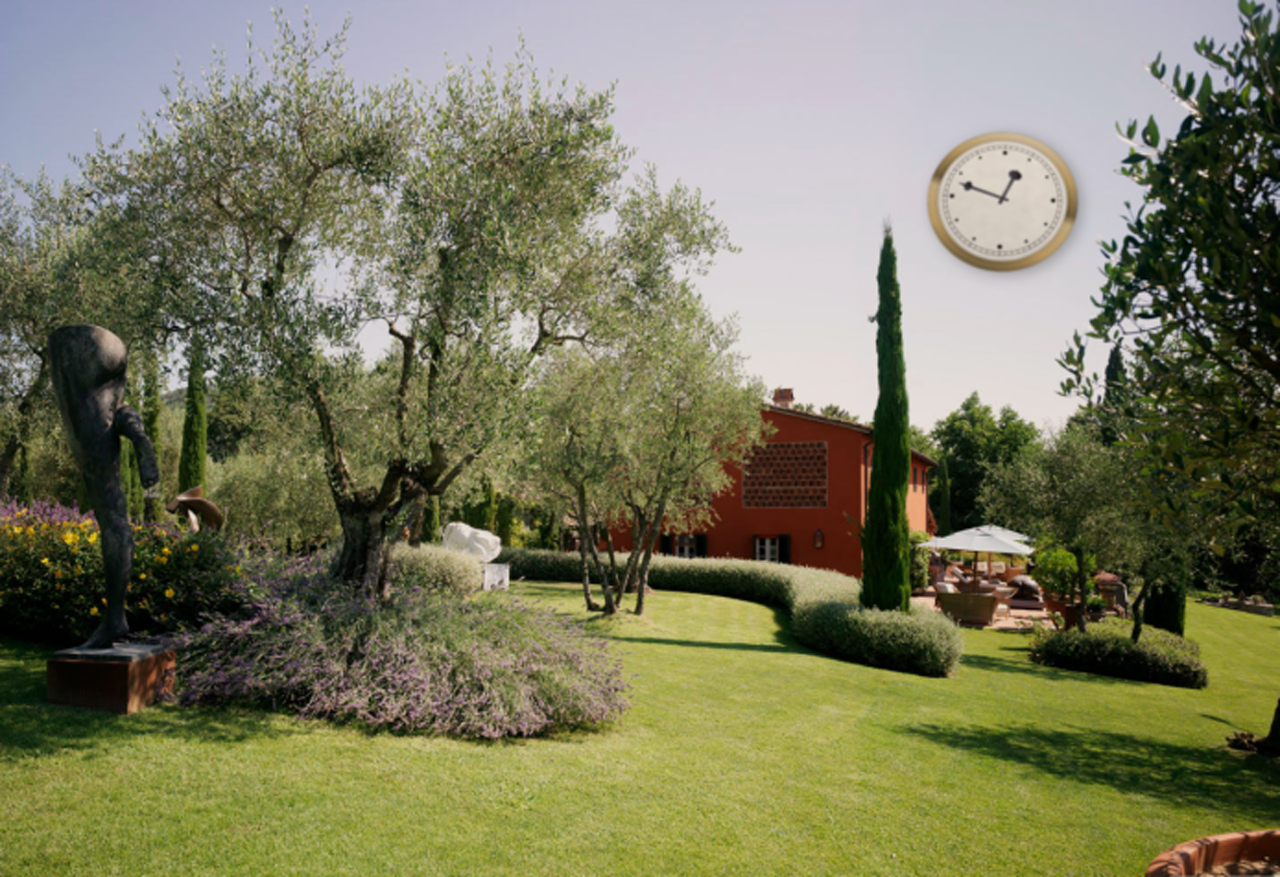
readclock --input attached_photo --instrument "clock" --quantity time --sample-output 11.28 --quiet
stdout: 12.48
